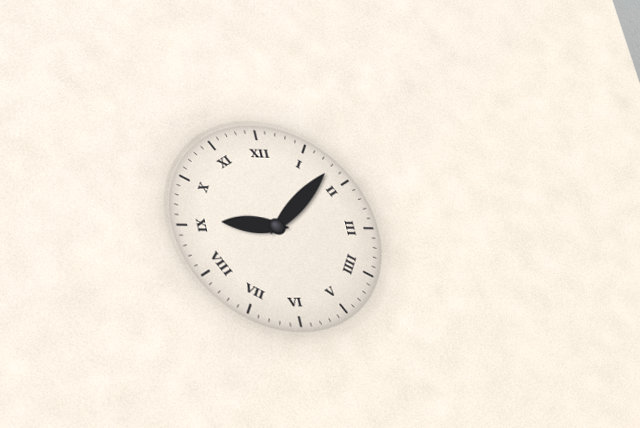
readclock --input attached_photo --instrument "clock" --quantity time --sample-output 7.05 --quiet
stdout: 9.08
